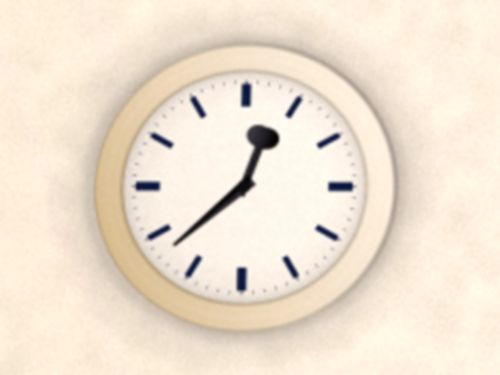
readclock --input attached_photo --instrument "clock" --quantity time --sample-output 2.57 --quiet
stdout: 12.38
